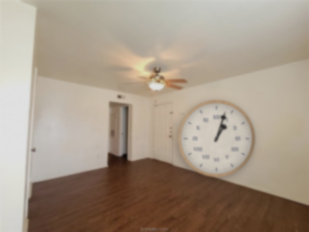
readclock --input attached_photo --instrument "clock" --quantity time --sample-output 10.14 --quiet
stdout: 1.03
